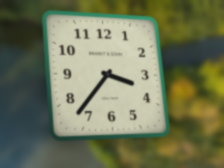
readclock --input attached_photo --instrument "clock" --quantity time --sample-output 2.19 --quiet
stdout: 3.37
